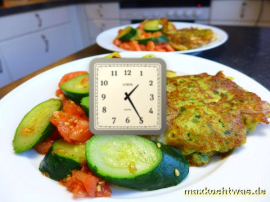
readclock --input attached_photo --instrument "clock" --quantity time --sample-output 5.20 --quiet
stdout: 1.25
